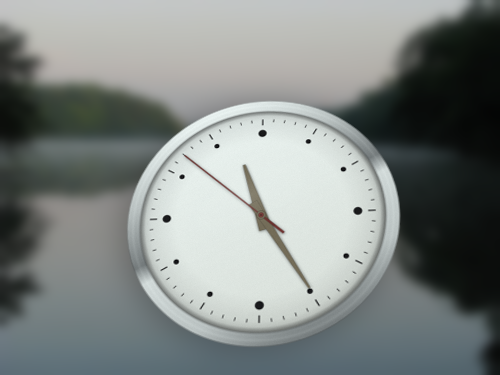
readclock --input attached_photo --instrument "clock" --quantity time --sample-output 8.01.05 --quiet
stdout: 11.24.52
